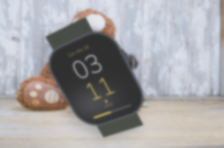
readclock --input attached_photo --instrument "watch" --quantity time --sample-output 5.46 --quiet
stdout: 3.11
